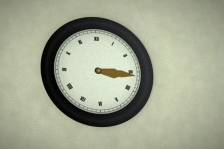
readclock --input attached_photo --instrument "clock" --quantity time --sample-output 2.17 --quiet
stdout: 3.16
